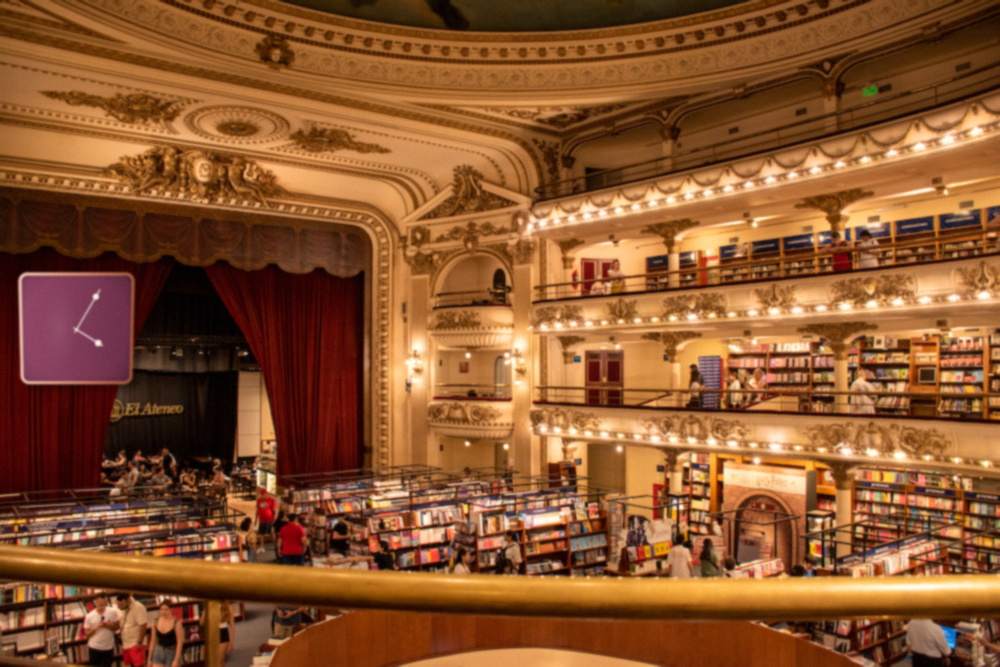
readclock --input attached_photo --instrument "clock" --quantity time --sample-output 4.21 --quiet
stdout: 4.05
